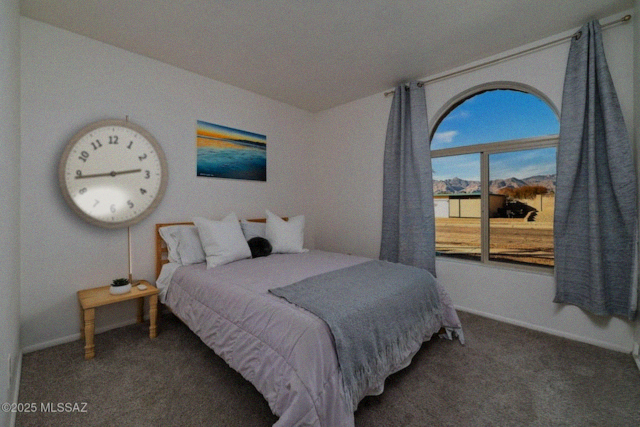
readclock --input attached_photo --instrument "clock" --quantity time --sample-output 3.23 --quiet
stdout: 2.44
